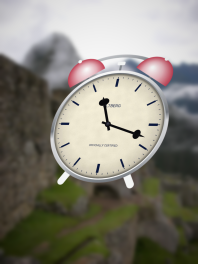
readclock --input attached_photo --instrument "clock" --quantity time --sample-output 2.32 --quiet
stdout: 11.18
